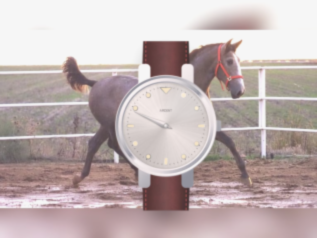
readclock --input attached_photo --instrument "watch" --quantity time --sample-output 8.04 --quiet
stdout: 9.49
